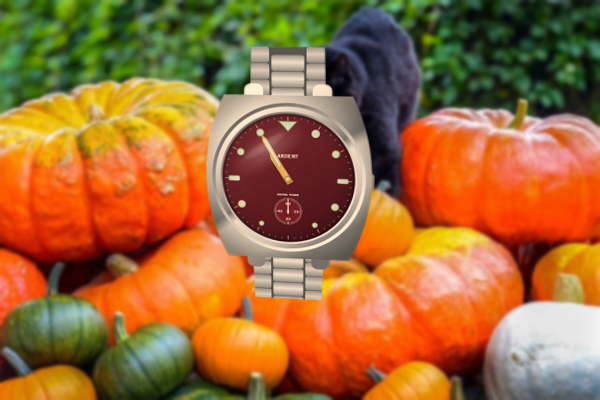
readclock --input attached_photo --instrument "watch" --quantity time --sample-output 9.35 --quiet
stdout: 10.55
